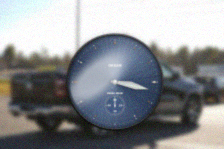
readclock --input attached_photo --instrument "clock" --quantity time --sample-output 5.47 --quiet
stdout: 3.17
